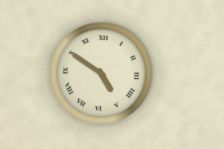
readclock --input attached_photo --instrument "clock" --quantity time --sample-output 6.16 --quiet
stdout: 4.50
